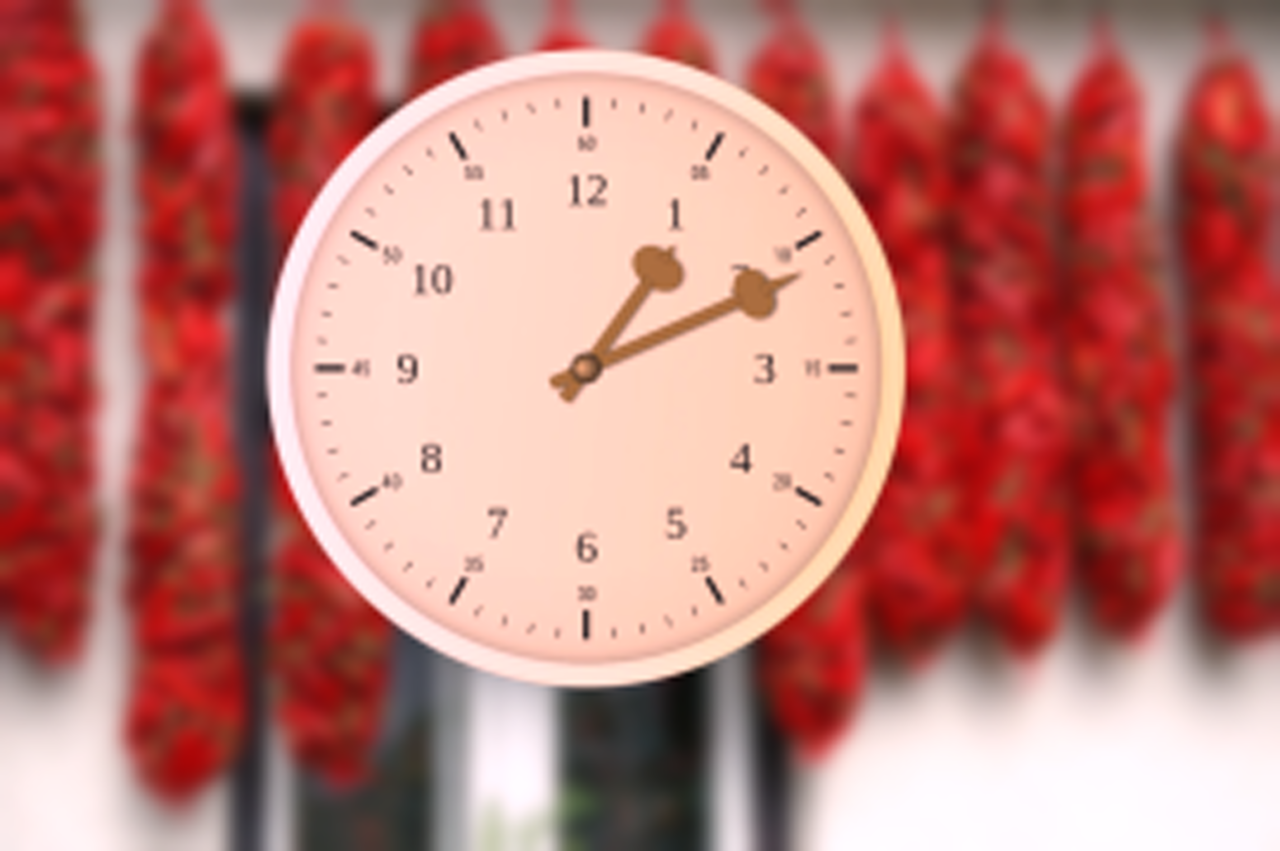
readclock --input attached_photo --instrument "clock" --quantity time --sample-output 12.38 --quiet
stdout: 1.11
